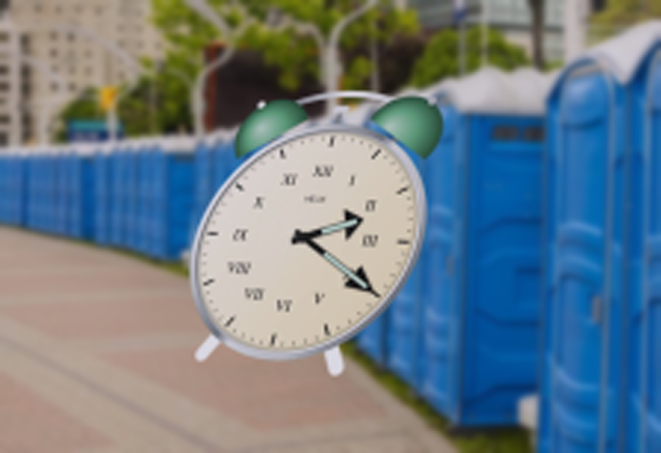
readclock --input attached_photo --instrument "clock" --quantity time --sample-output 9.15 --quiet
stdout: 2.20
